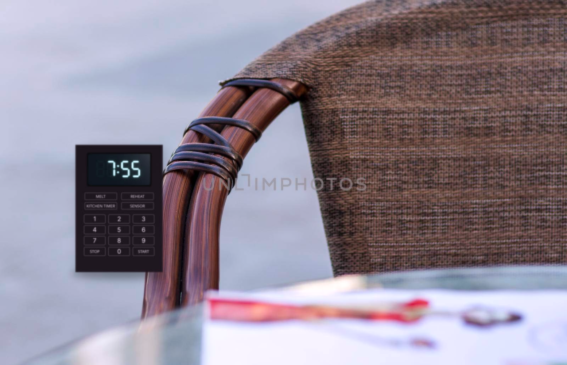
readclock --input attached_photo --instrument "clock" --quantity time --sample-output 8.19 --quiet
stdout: 7.55
